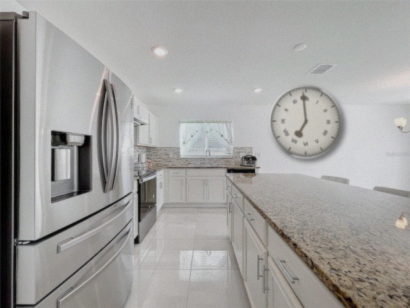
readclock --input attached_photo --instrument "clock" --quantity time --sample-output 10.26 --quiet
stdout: 6.59
